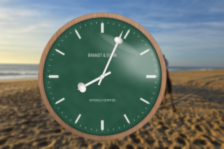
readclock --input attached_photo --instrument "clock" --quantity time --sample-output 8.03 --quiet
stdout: 8.04
